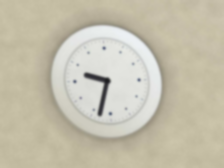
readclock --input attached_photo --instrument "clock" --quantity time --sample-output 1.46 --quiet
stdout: 9.33
